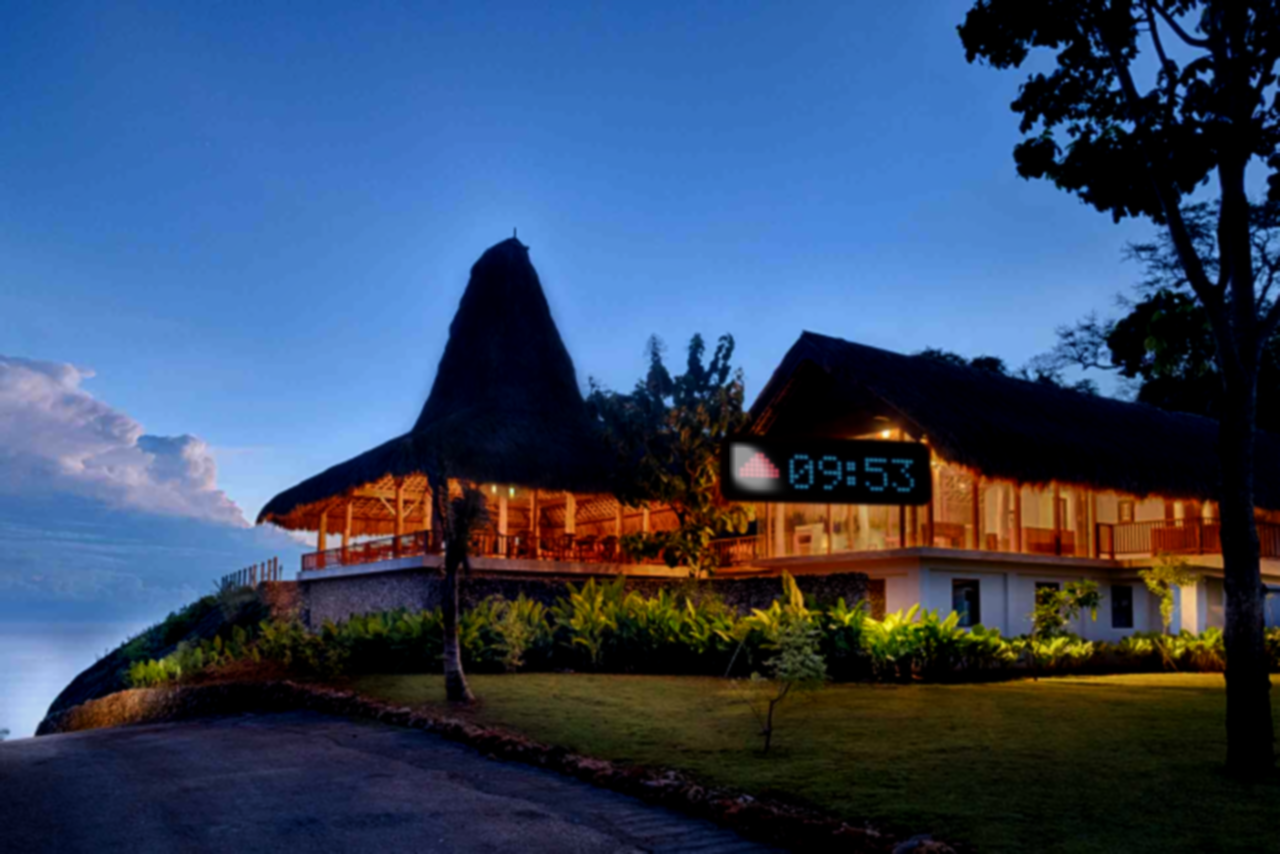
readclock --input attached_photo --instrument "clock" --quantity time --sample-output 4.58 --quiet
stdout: 9.53
